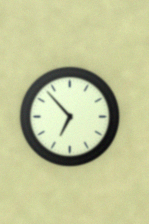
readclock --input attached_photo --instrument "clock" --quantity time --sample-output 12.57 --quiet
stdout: 6.53
